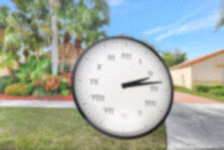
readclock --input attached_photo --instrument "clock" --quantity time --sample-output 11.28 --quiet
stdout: 2.13
